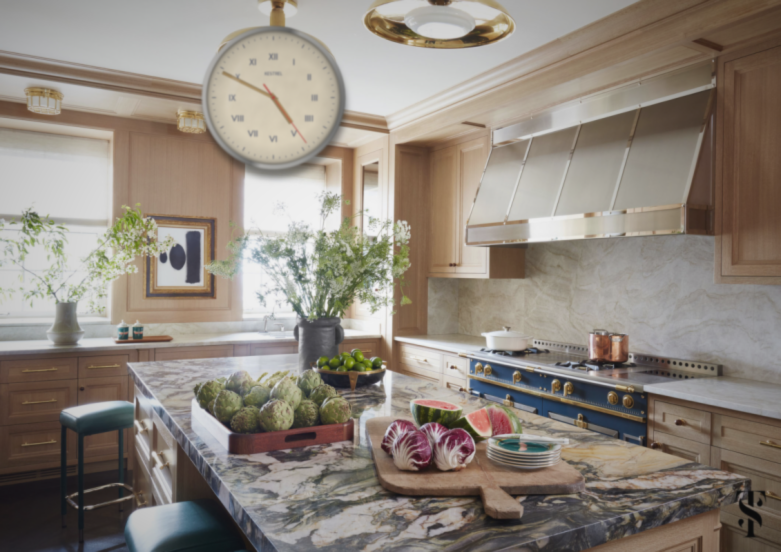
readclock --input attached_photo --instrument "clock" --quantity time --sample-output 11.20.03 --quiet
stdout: 4.49.24
